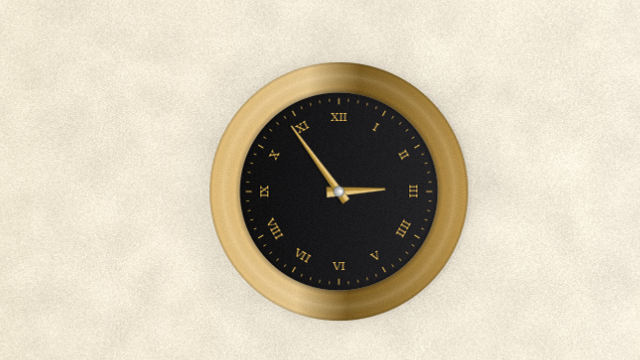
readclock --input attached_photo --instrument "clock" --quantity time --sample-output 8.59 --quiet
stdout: 2.54
